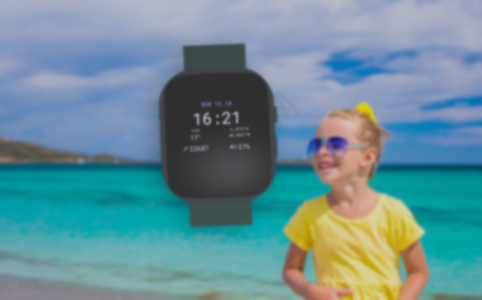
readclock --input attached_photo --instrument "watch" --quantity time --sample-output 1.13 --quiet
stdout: 16.21
